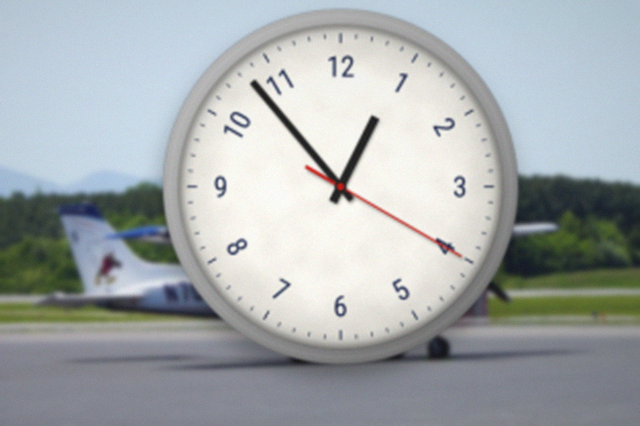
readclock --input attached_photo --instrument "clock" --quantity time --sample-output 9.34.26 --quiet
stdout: 12.53.20
